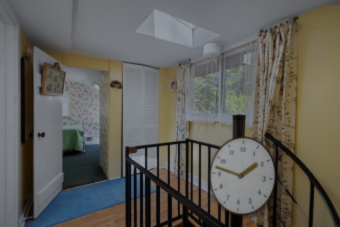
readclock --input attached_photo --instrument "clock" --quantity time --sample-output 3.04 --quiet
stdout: 1.47
